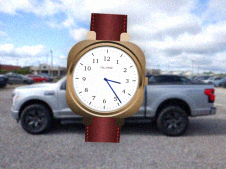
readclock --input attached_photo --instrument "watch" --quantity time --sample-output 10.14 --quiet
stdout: 3.24
